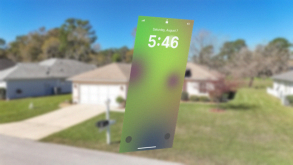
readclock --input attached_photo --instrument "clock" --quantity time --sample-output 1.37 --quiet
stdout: 5.46
